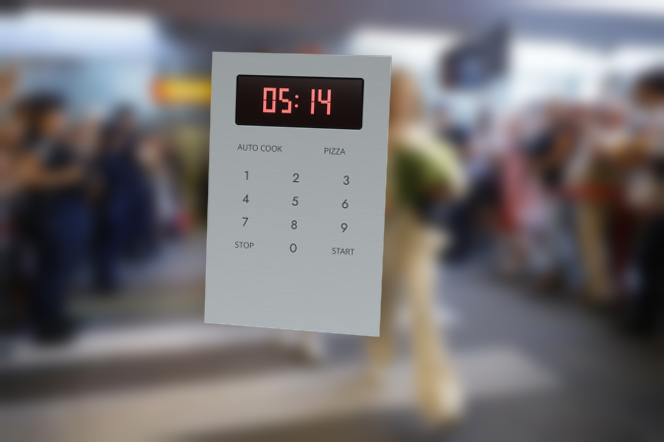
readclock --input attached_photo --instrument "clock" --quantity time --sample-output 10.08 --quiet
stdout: 5.14
